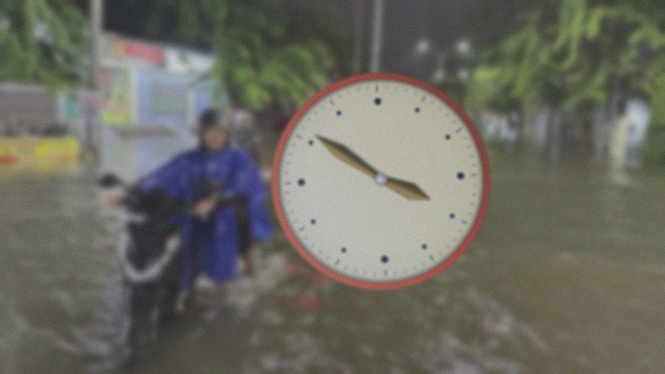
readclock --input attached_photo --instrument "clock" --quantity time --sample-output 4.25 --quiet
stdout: 3.51
